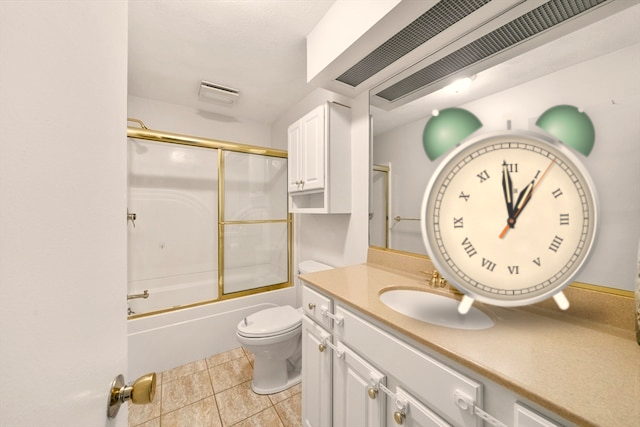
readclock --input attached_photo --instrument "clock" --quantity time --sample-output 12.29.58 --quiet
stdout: 12.59.06
